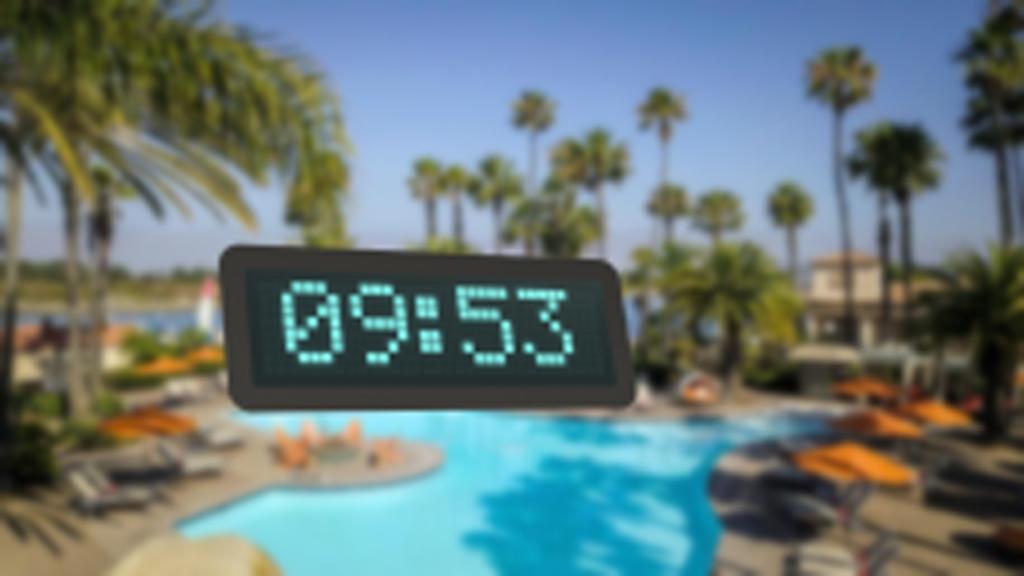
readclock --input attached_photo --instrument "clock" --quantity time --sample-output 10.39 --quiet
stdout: 9.53
